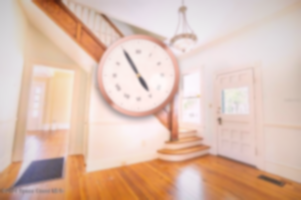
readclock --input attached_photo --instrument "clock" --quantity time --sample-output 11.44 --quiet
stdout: 4.55
